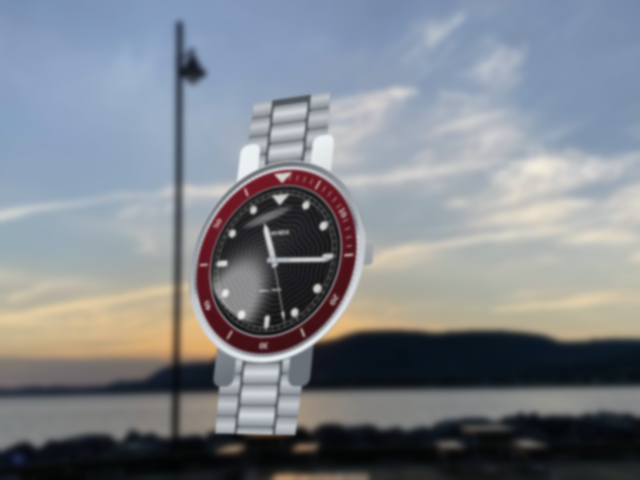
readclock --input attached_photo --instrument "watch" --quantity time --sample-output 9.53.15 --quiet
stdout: 11.15.27
